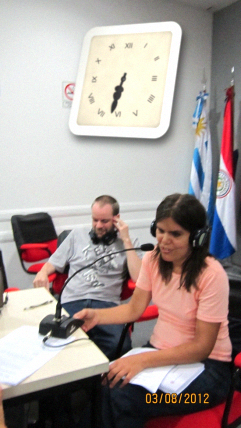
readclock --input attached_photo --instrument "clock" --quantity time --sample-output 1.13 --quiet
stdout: 6.32
